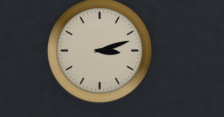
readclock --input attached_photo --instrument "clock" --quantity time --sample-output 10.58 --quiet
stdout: 3.12
